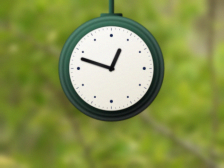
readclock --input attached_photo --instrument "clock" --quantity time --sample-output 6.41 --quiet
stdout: 12.48
